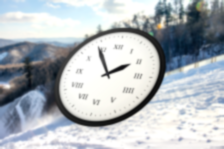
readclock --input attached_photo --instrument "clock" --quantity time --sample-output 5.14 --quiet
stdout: 1.54
